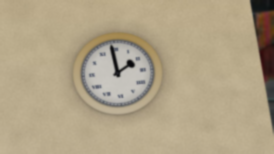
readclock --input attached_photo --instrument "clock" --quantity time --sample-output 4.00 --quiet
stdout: 1.59
